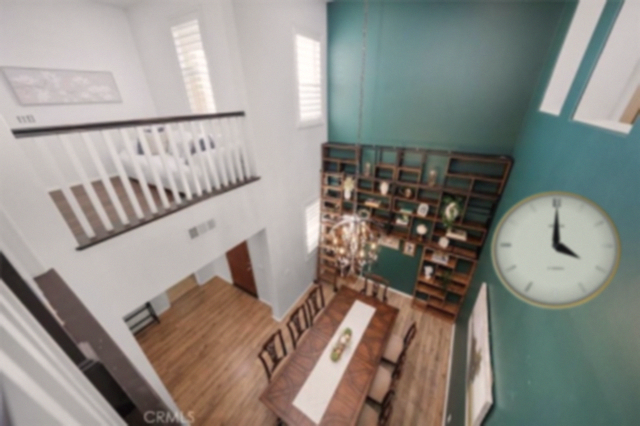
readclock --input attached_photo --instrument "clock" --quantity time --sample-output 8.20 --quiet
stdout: 4.00
